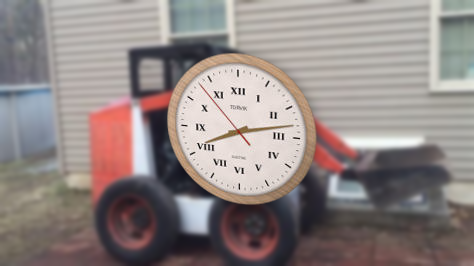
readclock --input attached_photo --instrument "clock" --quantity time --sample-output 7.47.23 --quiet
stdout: 8.12.53
